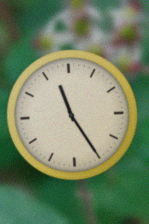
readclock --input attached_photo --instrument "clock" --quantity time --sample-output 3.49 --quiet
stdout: 11.25
